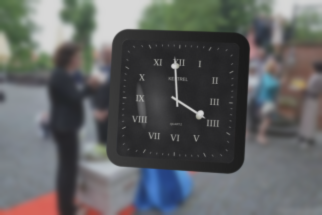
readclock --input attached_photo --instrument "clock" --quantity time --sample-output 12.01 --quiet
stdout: 3.59
